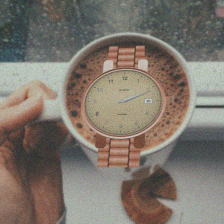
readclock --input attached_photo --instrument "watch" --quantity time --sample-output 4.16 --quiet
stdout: 2.11
